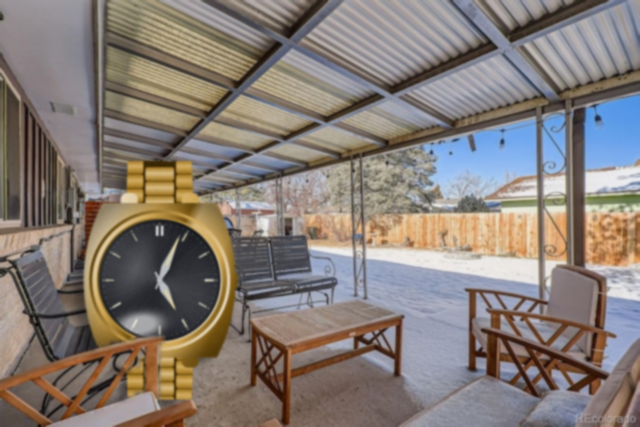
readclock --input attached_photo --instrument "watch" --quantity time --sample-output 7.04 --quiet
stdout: 5.04
